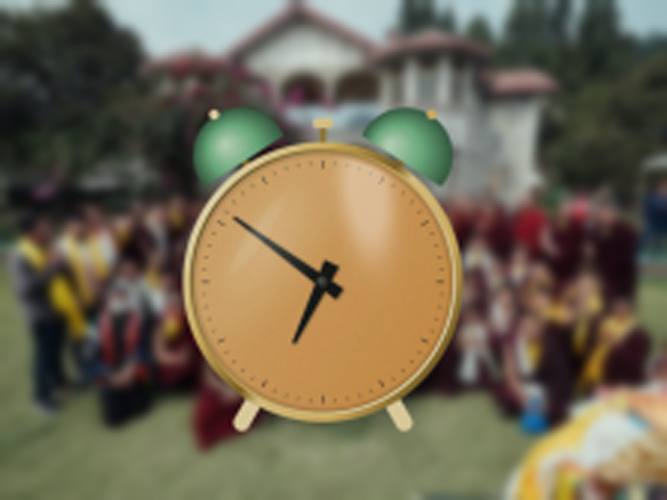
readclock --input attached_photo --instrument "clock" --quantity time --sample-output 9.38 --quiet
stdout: 6.51
